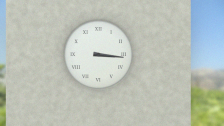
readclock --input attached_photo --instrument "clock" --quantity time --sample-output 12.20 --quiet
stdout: 3.16
